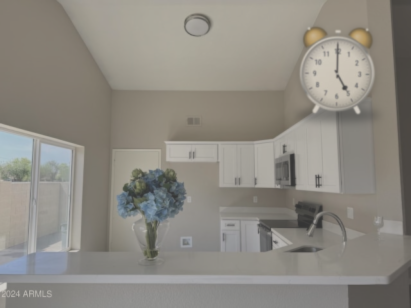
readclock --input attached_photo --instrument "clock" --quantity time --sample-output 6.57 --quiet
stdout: 5.00
